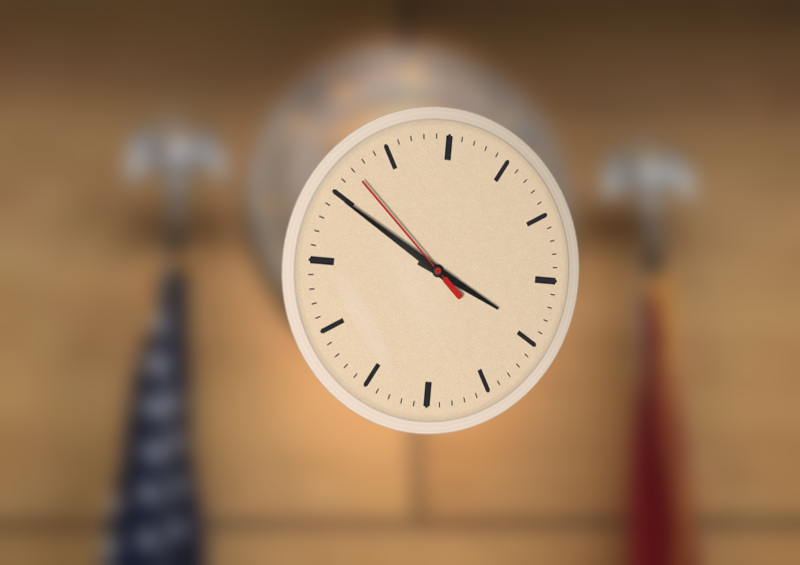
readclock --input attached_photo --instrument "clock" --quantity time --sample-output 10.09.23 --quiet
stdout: 3.49.52
